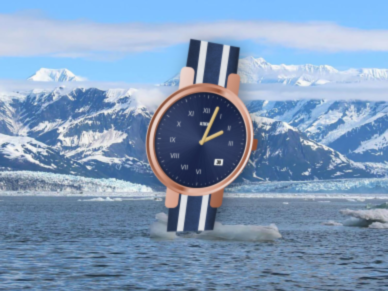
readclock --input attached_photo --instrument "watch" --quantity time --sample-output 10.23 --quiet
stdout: 2.03
